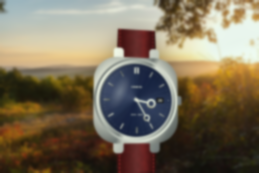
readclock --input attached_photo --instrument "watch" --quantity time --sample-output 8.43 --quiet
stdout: 3.25
